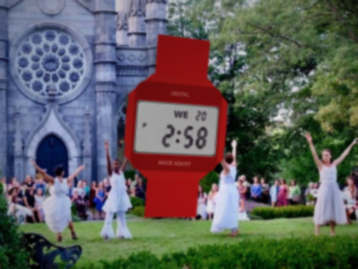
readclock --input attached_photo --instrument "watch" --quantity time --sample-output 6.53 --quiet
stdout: 2.58
